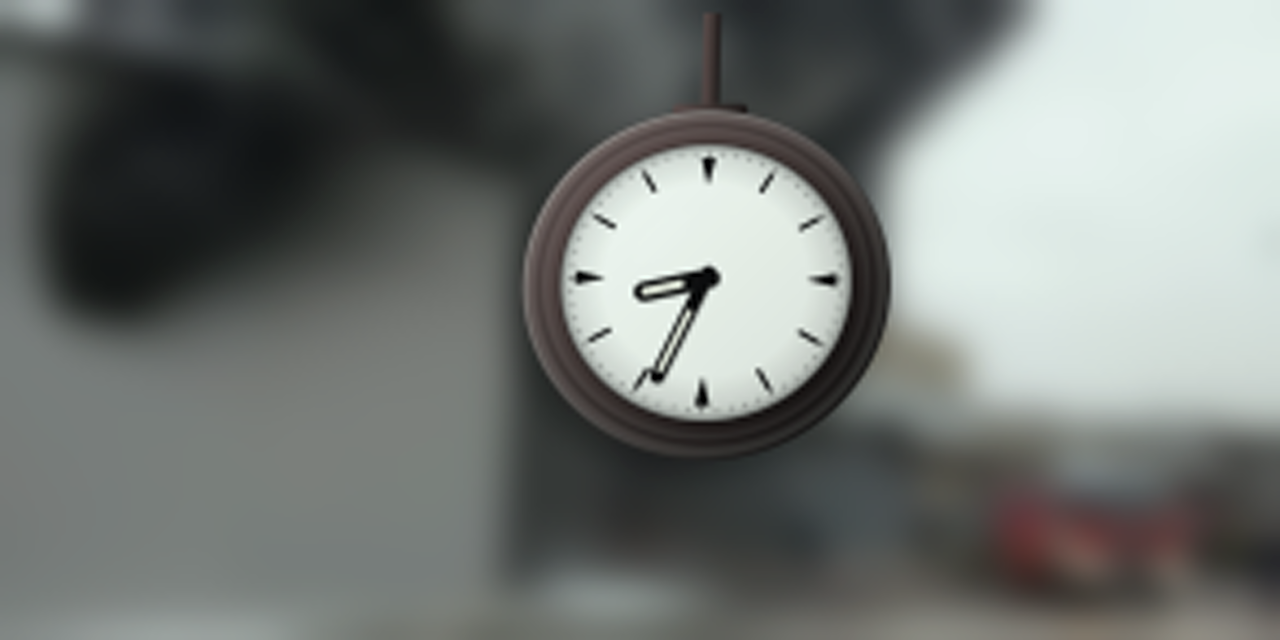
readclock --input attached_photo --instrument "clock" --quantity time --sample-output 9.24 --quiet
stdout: 8.34
